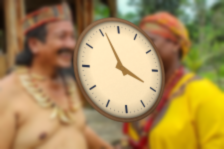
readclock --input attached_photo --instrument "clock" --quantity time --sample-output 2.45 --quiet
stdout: 3.56
